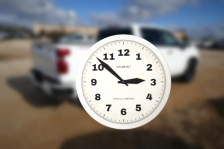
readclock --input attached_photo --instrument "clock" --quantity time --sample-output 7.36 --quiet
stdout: 2.52
